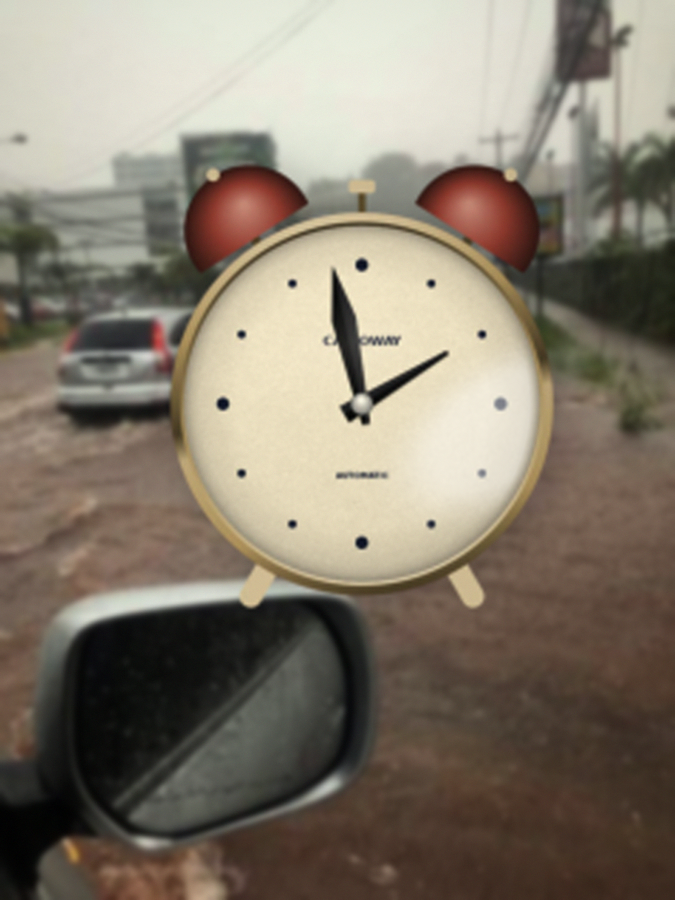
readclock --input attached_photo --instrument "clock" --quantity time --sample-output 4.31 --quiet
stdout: 1.58
